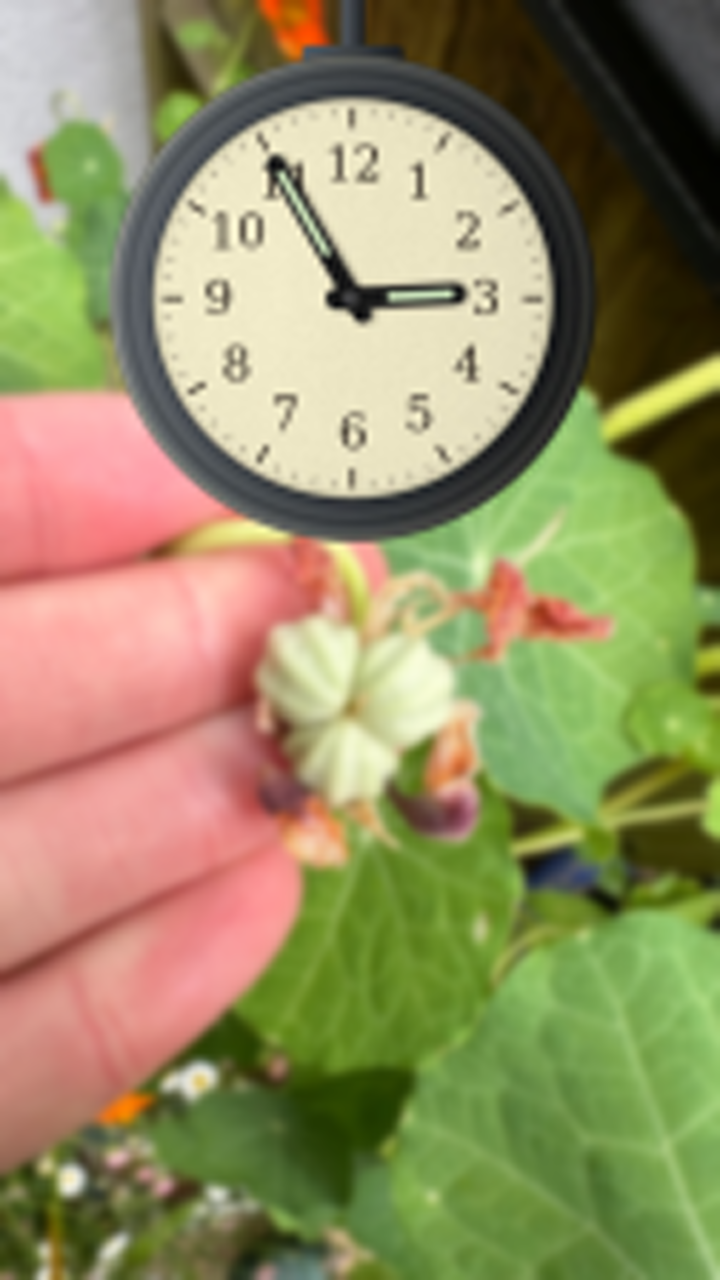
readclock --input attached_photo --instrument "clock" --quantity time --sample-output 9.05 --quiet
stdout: 2.55
